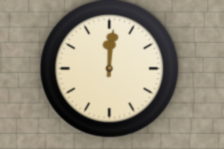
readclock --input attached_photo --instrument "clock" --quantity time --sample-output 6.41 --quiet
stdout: 12.01
